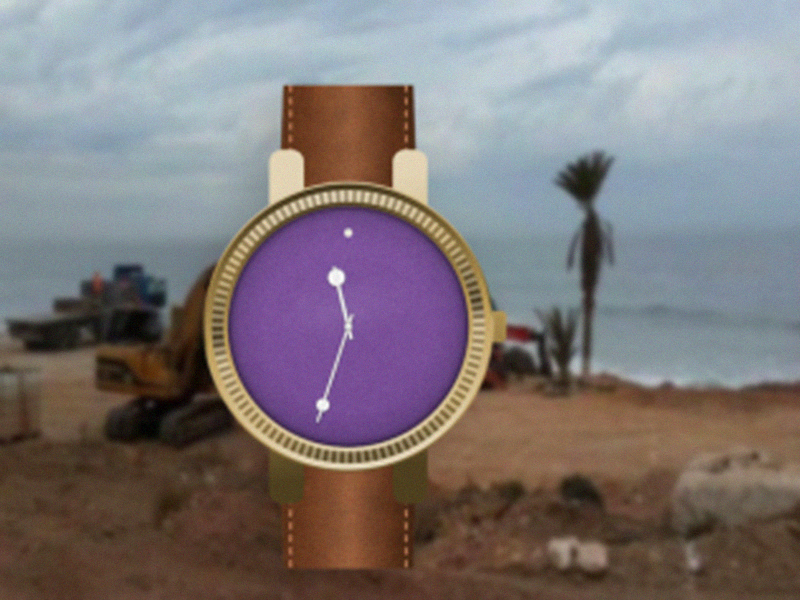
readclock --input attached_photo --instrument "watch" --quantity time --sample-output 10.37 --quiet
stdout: 11.33
